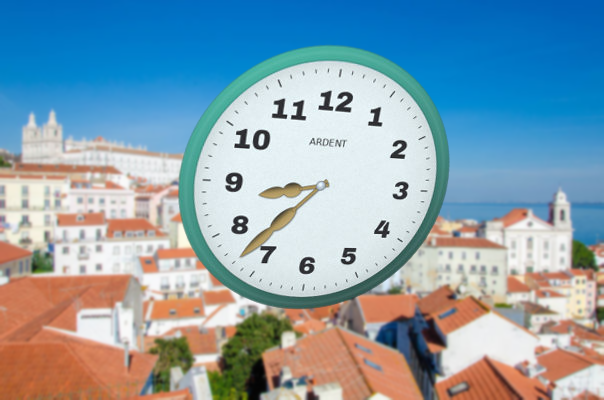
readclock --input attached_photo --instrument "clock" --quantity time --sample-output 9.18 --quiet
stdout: 8.37
